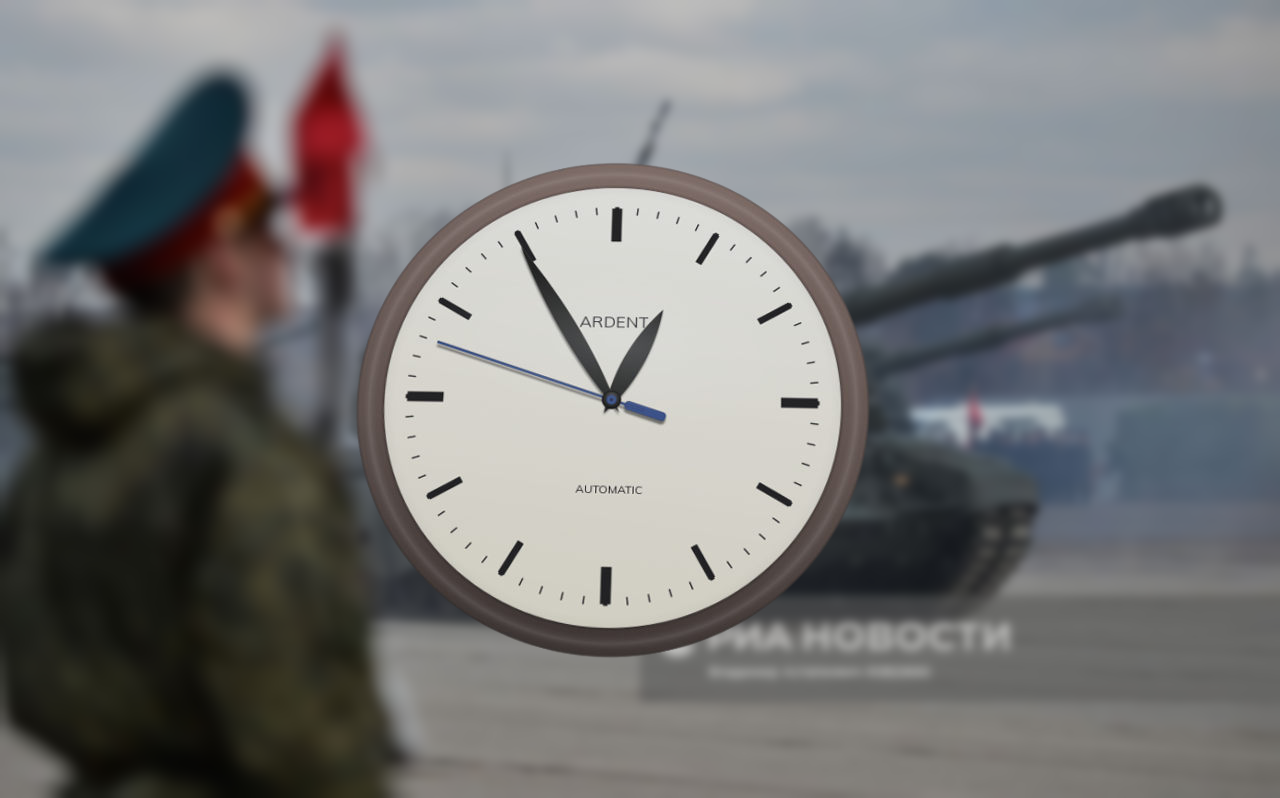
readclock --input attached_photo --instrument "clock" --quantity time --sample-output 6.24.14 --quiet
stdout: 12.54.48
